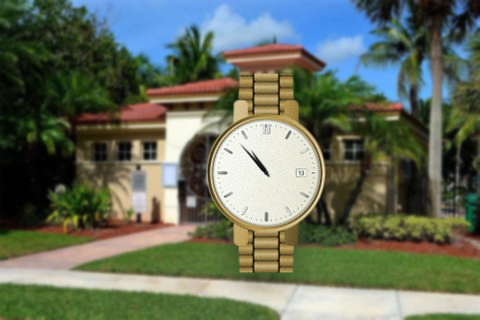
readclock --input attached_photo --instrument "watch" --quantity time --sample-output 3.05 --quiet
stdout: 10.53
